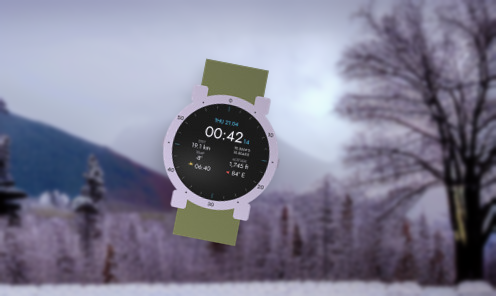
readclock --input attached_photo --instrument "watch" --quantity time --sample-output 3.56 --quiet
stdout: 0.42
